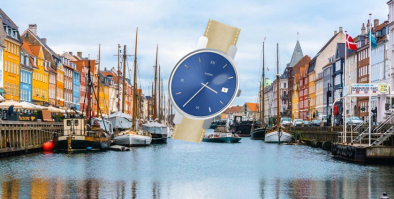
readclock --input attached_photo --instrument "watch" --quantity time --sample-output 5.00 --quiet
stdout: 3.35
